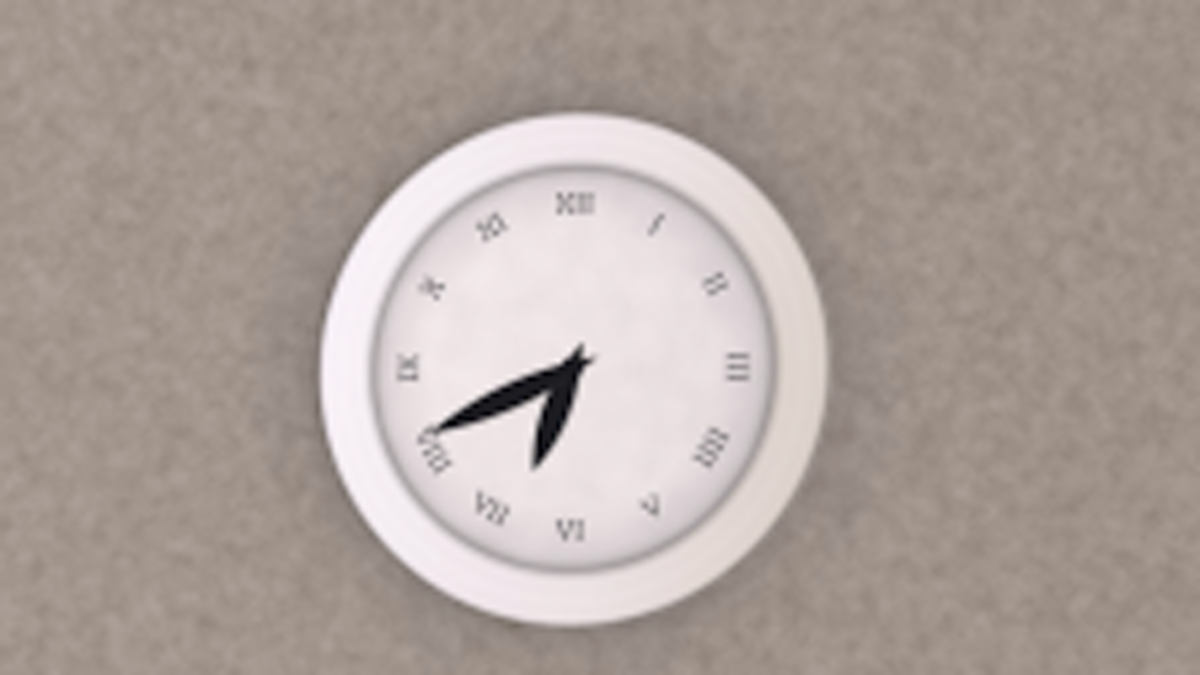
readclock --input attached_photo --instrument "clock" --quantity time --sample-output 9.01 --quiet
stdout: 6.41
